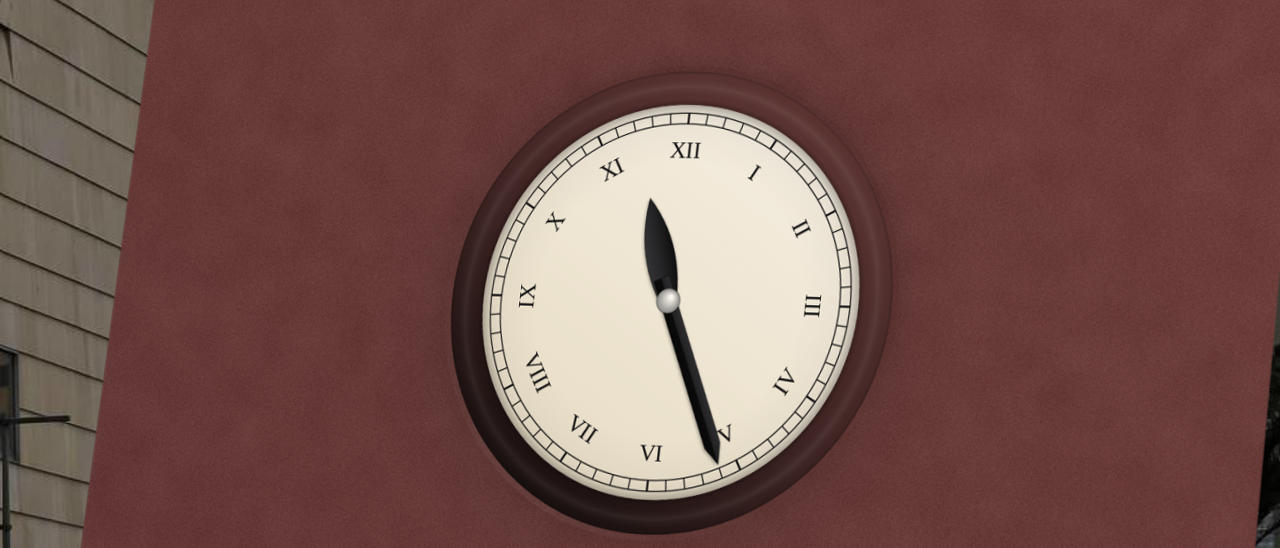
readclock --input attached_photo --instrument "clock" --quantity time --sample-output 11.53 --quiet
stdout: 11.26
